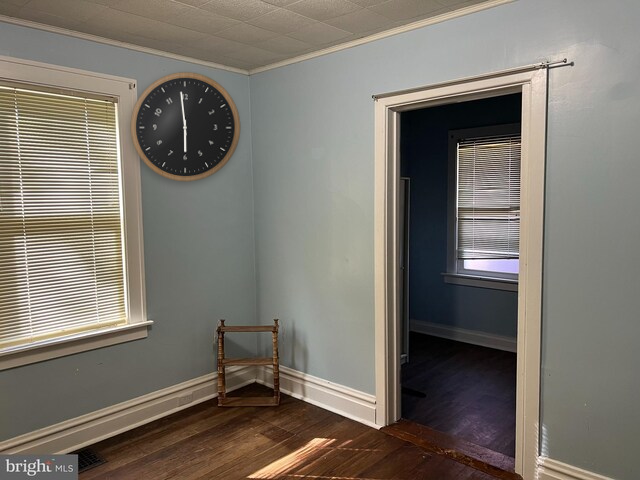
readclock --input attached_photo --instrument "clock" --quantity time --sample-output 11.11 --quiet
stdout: 5.59
